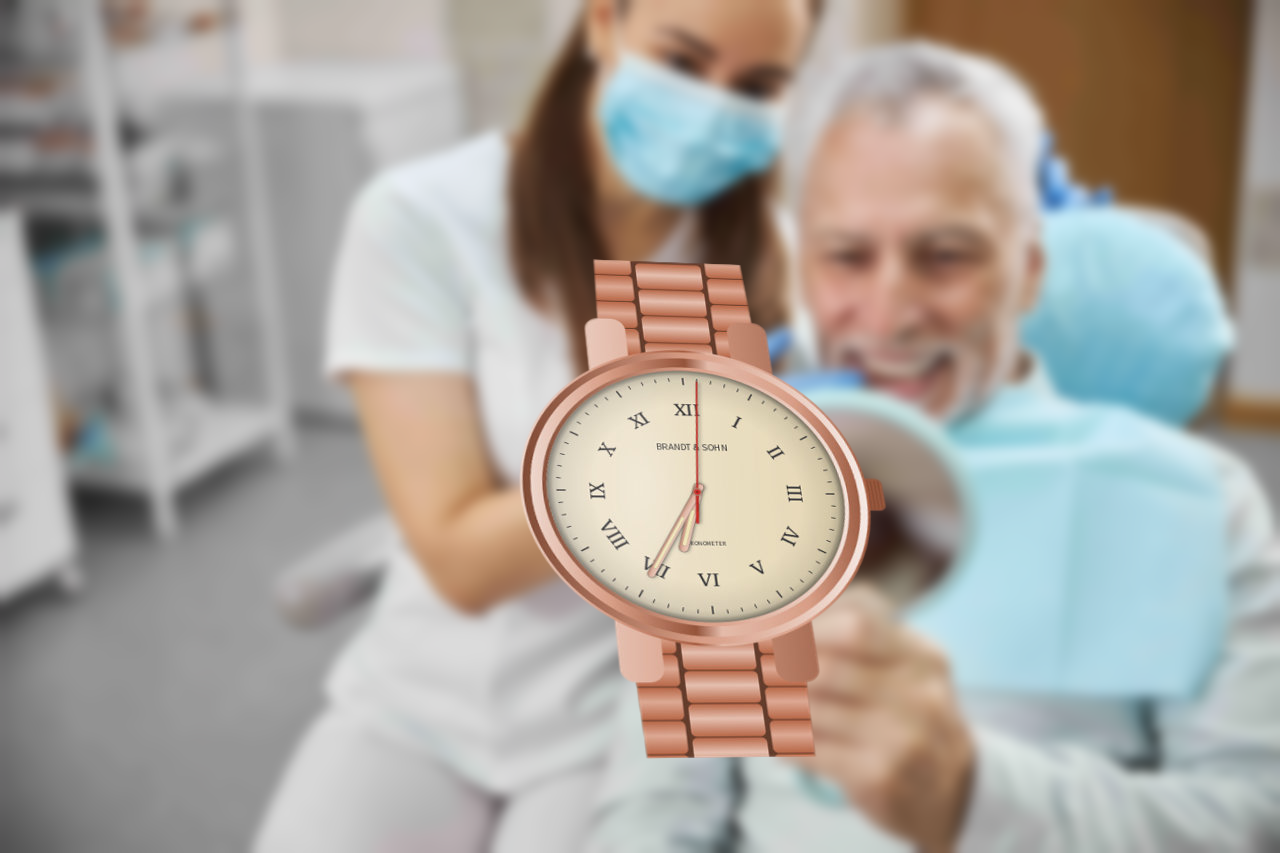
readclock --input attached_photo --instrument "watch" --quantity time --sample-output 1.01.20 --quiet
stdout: 6.35.01
